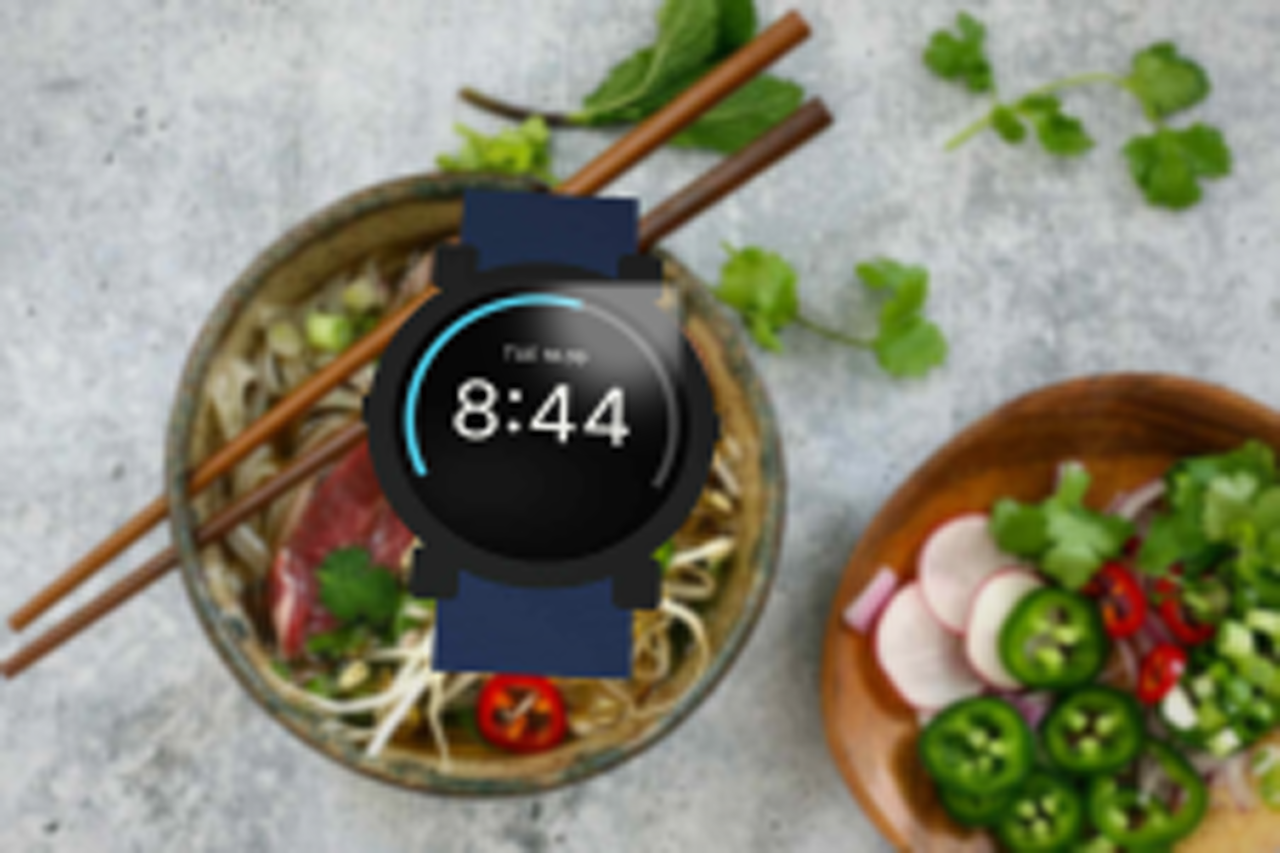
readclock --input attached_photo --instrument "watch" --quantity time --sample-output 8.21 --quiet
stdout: 8.44
